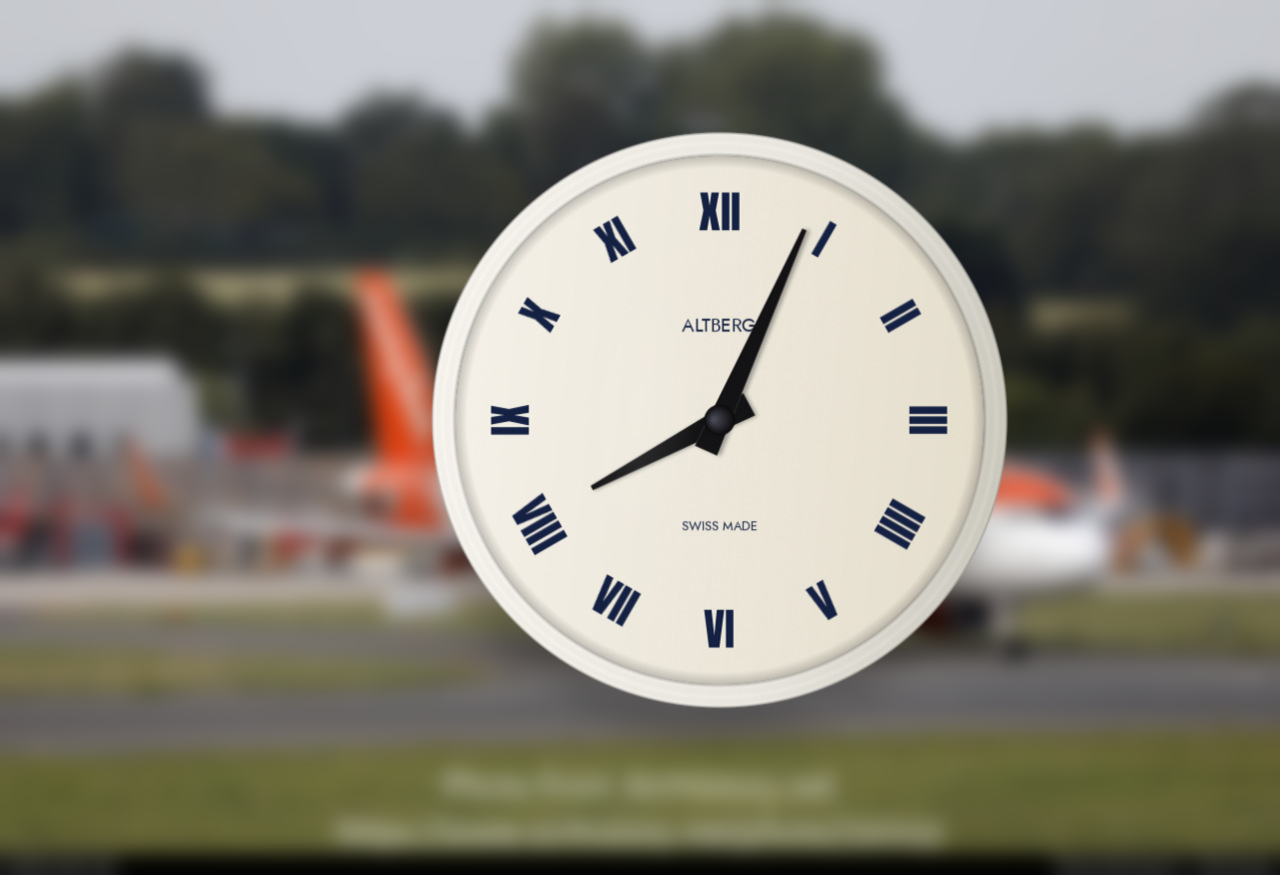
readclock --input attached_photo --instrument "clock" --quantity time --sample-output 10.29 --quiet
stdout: 8.04
